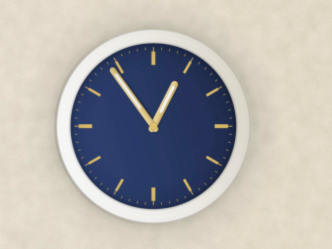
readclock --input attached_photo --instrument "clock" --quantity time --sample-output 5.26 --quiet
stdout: 12.54
